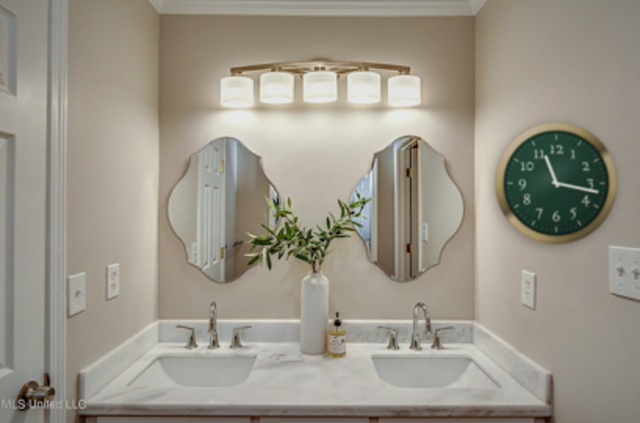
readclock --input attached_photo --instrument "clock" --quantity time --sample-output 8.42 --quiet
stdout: 11.17
